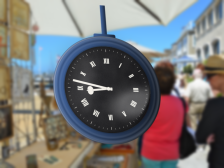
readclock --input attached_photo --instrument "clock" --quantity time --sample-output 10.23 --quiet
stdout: 8.47
